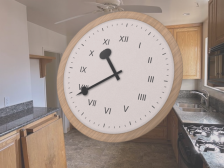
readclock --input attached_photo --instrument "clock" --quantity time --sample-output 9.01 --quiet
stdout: 10.39
